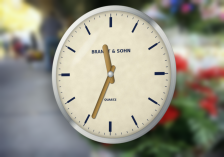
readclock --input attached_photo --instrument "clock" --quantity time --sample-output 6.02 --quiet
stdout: 11.34
